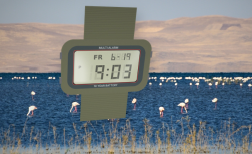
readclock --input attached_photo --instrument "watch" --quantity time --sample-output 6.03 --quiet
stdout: 9.03
